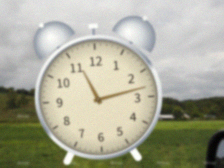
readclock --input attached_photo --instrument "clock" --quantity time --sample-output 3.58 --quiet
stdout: 11.13
